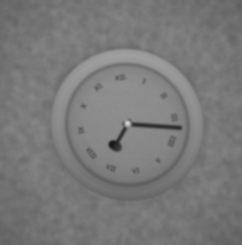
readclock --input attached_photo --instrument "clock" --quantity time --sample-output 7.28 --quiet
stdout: 7.17
